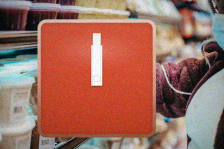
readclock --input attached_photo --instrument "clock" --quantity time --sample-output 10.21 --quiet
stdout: 12.00
